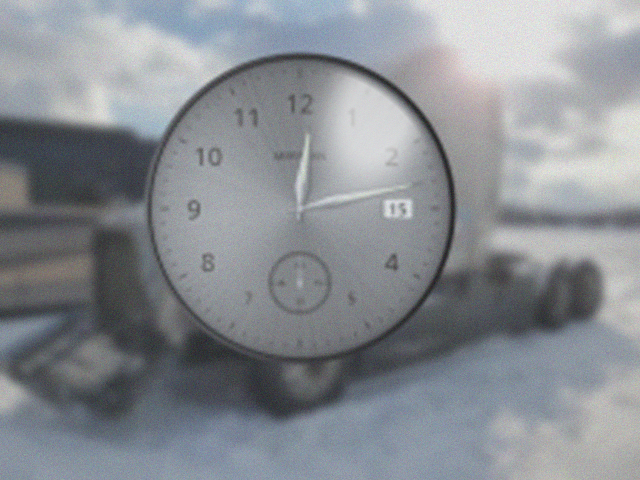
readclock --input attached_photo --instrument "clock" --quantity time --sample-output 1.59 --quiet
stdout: 12.13
